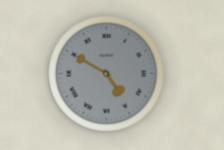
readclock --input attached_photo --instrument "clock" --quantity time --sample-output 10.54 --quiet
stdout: 4.50
